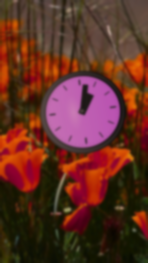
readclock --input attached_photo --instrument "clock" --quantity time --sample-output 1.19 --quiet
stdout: 1.02
